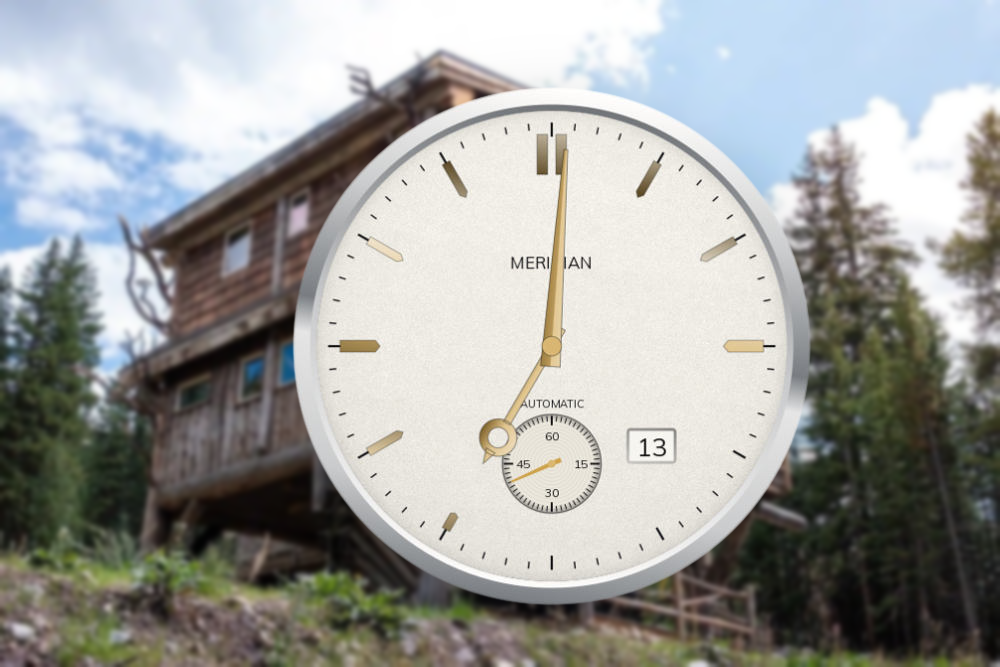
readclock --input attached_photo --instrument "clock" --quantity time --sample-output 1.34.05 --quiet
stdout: 7.00.41
